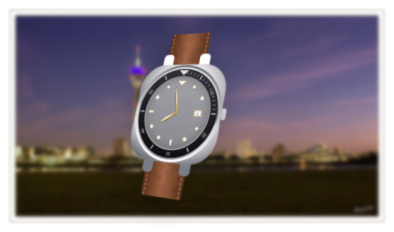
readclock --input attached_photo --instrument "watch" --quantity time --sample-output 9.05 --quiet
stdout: 7.58
